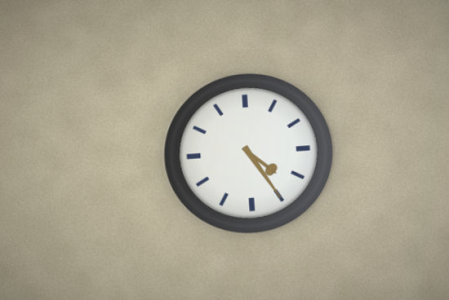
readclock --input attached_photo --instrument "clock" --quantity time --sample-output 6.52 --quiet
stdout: 4.25
